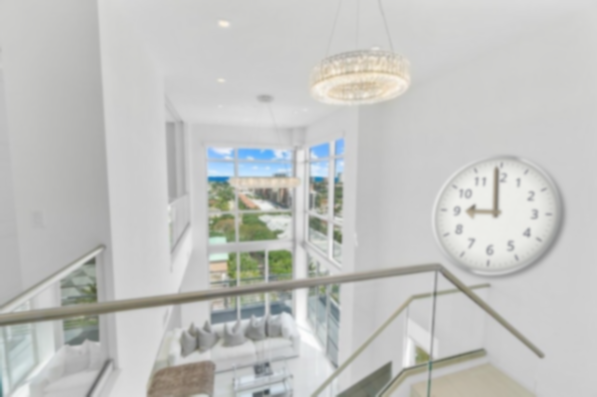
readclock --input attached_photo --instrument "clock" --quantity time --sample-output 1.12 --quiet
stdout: 8.59
